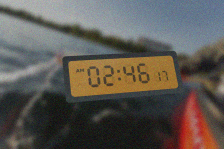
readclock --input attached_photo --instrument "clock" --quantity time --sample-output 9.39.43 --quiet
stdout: 2.46.17
